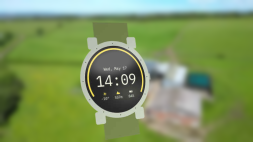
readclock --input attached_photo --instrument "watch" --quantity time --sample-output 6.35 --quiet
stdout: 14.09
